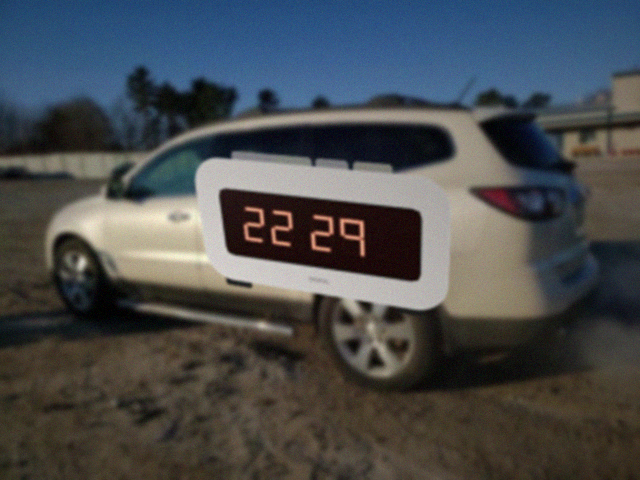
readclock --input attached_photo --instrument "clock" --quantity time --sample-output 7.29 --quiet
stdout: 22.29
